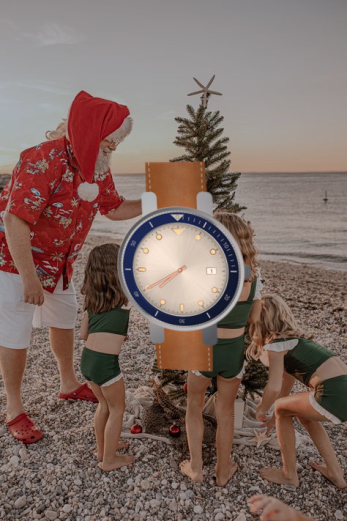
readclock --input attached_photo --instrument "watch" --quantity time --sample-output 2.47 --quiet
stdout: 7.40
